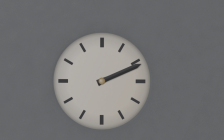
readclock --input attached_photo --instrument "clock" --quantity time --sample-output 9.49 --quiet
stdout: 2.11
